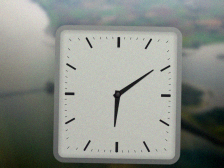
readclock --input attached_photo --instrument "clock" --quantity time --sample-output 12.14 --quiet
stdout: 6.09
